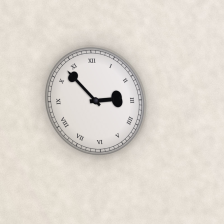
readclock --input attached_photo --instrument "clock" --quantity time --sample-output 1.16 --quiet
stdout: 2.53
